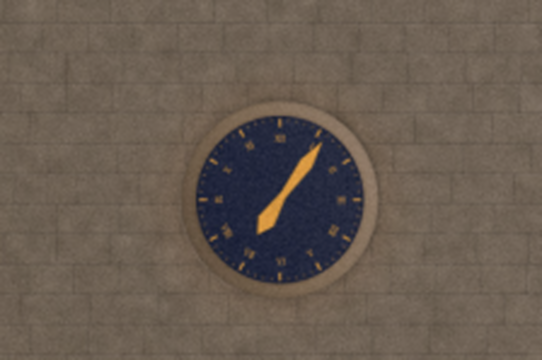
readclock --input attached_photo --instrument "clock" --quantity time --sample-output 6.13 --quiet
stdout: 7.06
